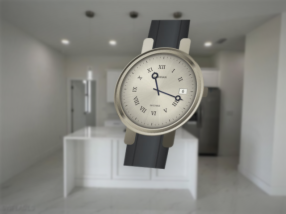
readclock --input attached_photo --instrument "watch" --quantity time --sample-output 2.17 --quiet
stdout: 11.18
